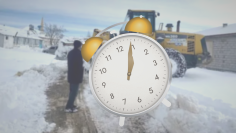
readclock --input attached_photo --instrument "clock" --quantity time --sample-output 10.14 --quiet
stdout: 1.04
